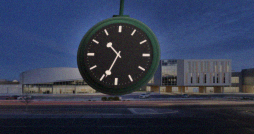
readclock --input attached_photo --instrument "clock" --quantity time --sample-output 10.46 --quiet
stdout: 10.34
